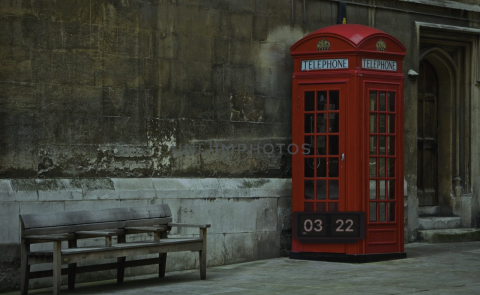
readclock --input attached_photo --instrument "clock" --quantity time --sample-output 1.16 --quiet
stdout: 3.22
